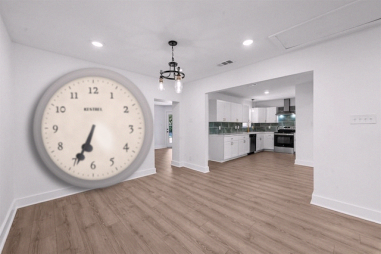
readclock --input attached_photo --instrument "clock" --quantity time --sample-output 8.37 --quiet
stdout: 6.34
